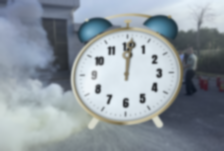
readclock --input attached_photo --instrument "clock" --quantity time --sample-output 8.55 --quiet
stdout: 12.01
